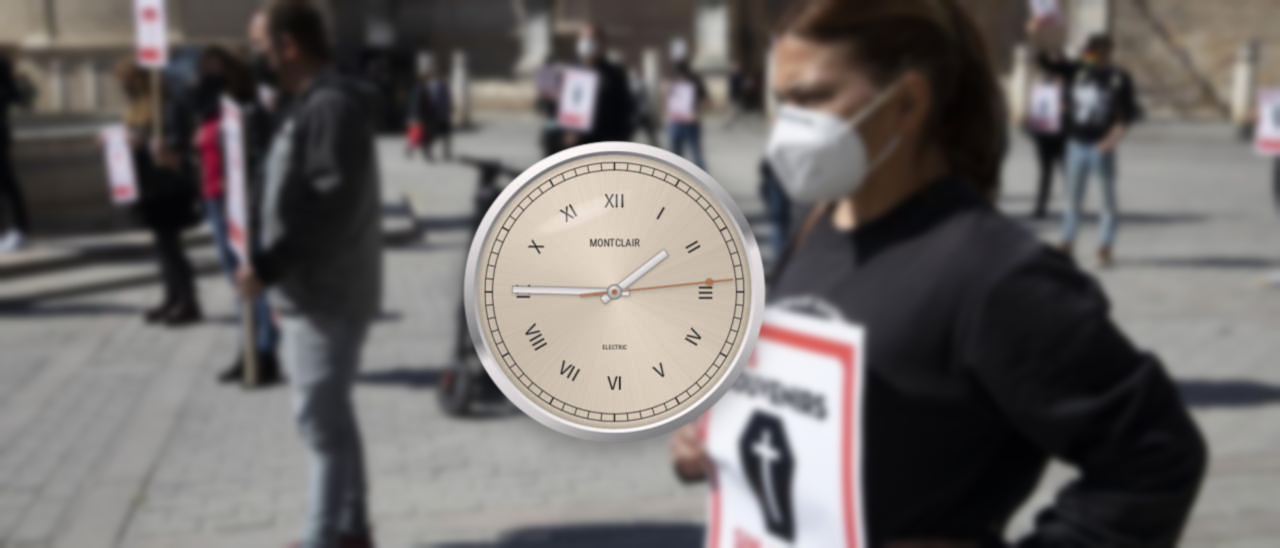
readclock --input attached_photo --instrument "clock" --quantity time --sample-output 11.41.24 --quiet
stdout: 1.45.14
